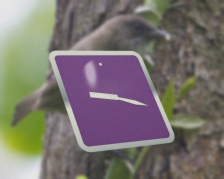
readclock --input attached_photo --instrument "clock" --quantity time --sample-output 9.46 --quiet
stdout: 9.18
